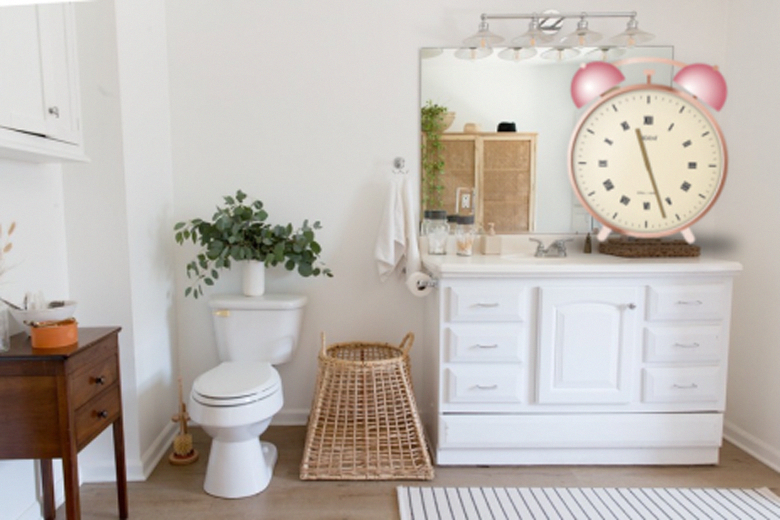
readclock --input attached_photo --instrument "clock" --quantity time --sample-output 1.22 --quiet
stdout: 11.27
